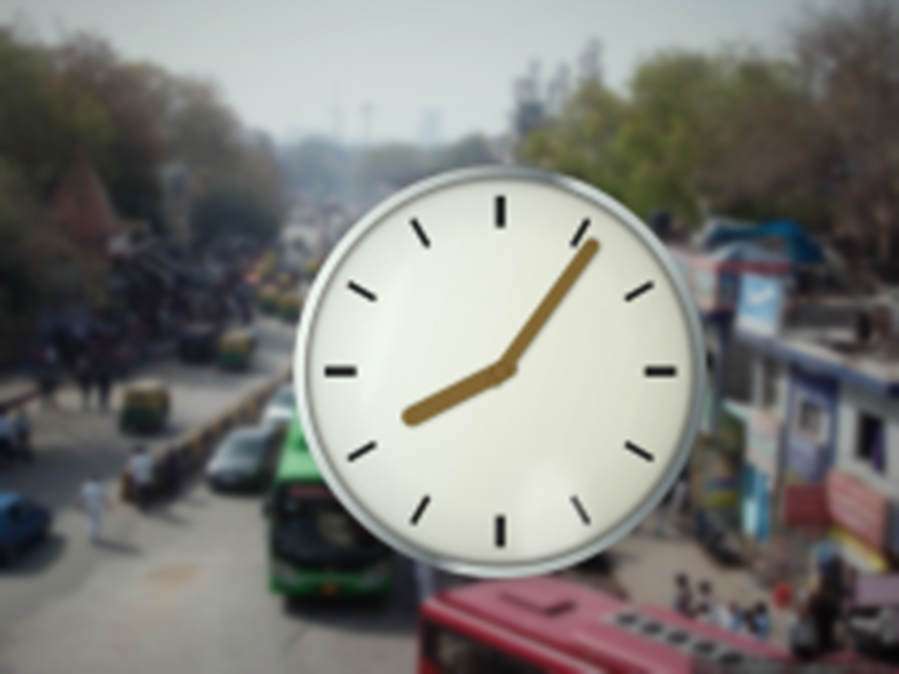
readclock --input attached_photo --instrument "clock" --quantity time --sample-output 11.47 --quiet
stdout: 8.06
